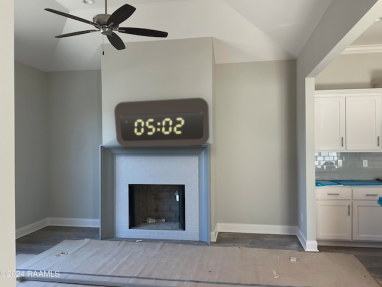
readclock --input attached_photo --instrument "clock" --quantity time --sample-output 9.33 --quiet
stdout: 5.02
